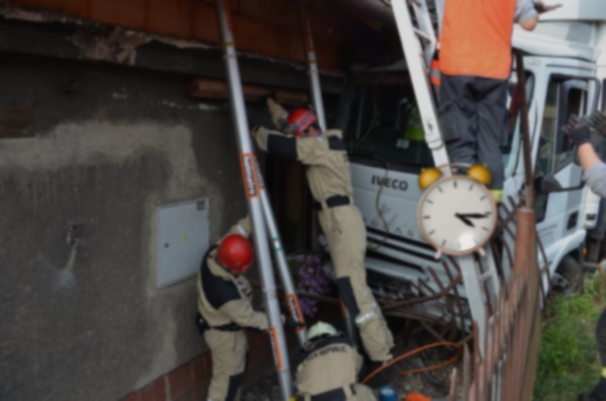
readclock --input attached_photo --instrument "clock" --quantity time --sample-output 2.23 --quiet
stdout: 4.16
